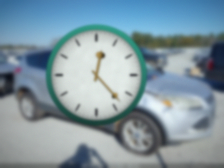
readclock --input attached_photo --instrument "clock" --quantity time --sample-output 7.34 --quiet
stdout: 12.23
